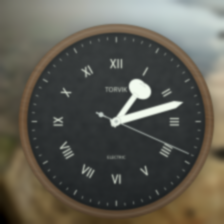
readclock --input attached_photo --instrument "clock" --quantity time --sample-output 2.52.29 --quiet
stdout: 1.12.19
